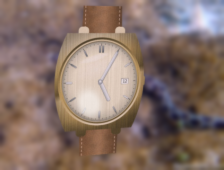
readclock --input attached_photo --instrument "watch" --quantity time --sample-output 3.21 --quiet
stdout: 5.05
